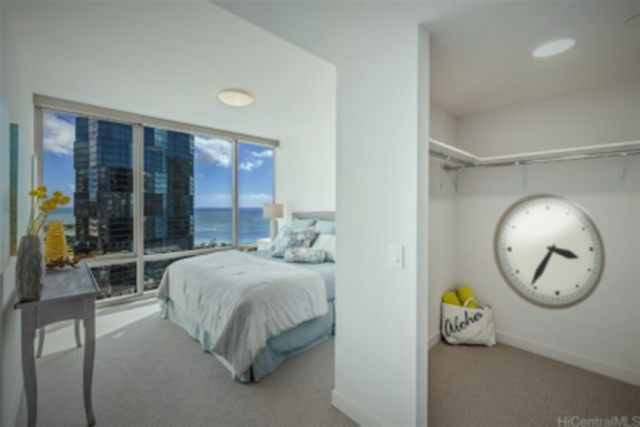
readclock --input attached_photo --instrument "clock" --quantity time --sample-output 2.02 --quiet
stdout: 3.36
